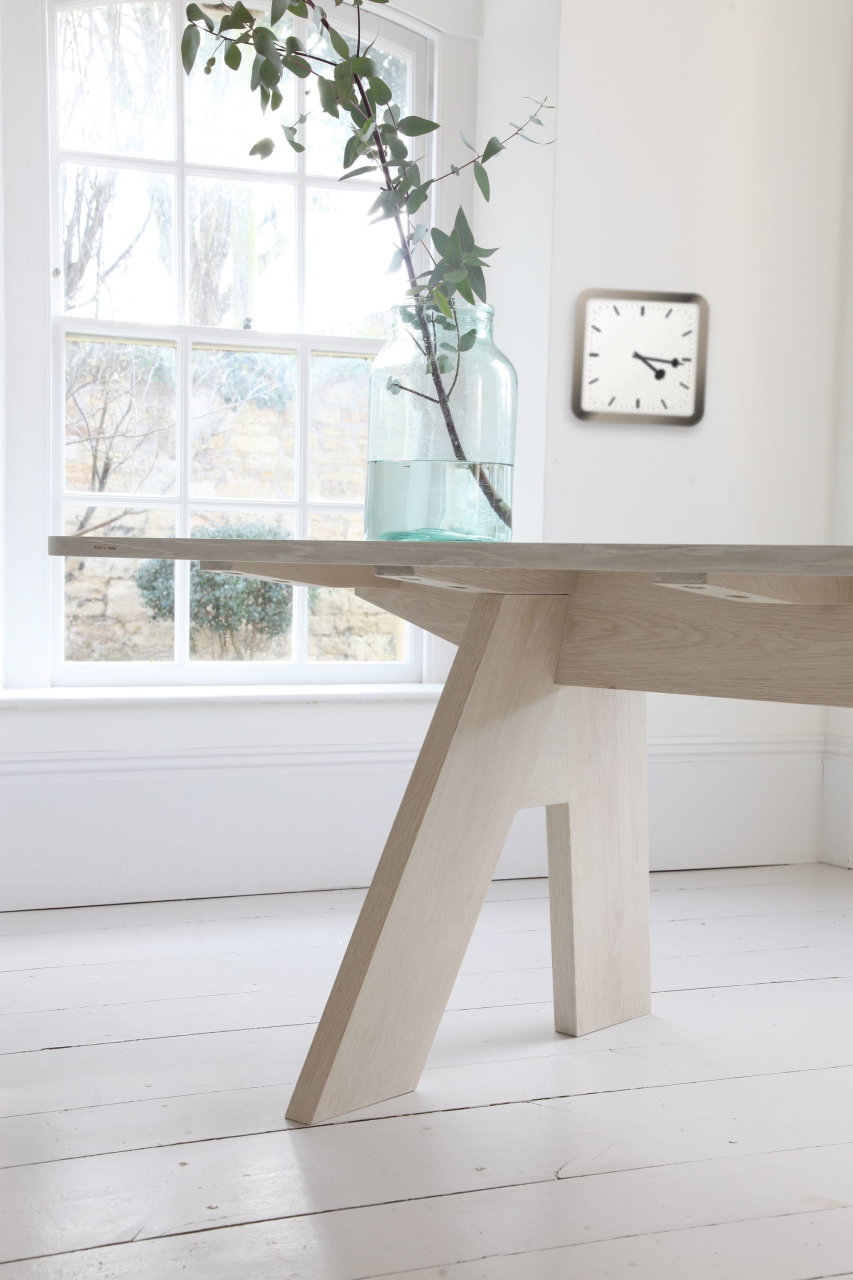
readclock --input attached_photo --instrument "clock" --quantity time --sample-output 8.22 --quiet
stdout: 4.16
